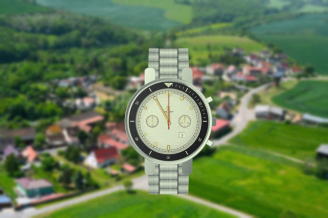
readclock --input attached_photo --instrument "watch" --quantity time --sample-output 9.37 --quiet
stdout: 11.55
